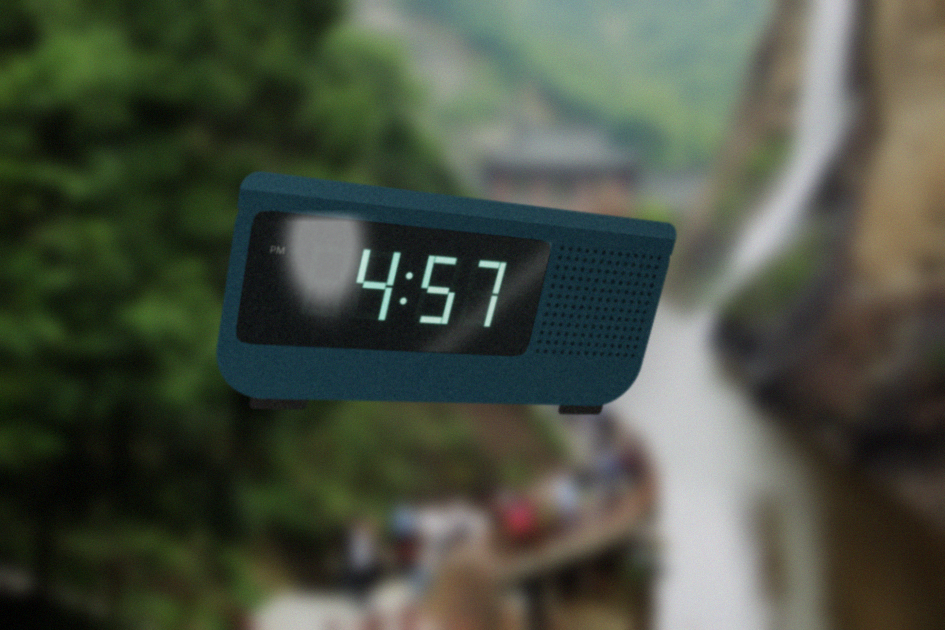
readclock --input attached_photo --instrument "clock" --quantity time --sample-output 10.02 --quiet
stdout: 4.57
